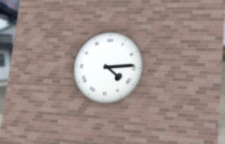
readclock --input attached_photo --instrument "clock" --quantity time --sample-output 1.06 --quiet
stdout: 4.14
